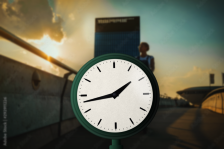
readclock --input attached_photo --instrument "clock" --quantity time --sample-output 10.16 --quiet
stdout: 1.43
